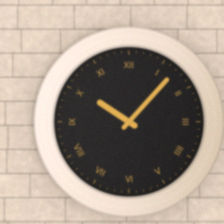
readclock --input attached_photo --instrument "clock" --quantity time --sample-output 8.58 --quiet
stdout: 10.07
